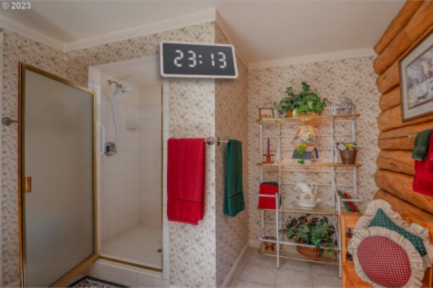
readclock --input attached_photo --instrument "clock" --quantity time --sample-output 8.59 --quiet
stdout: 23.13
